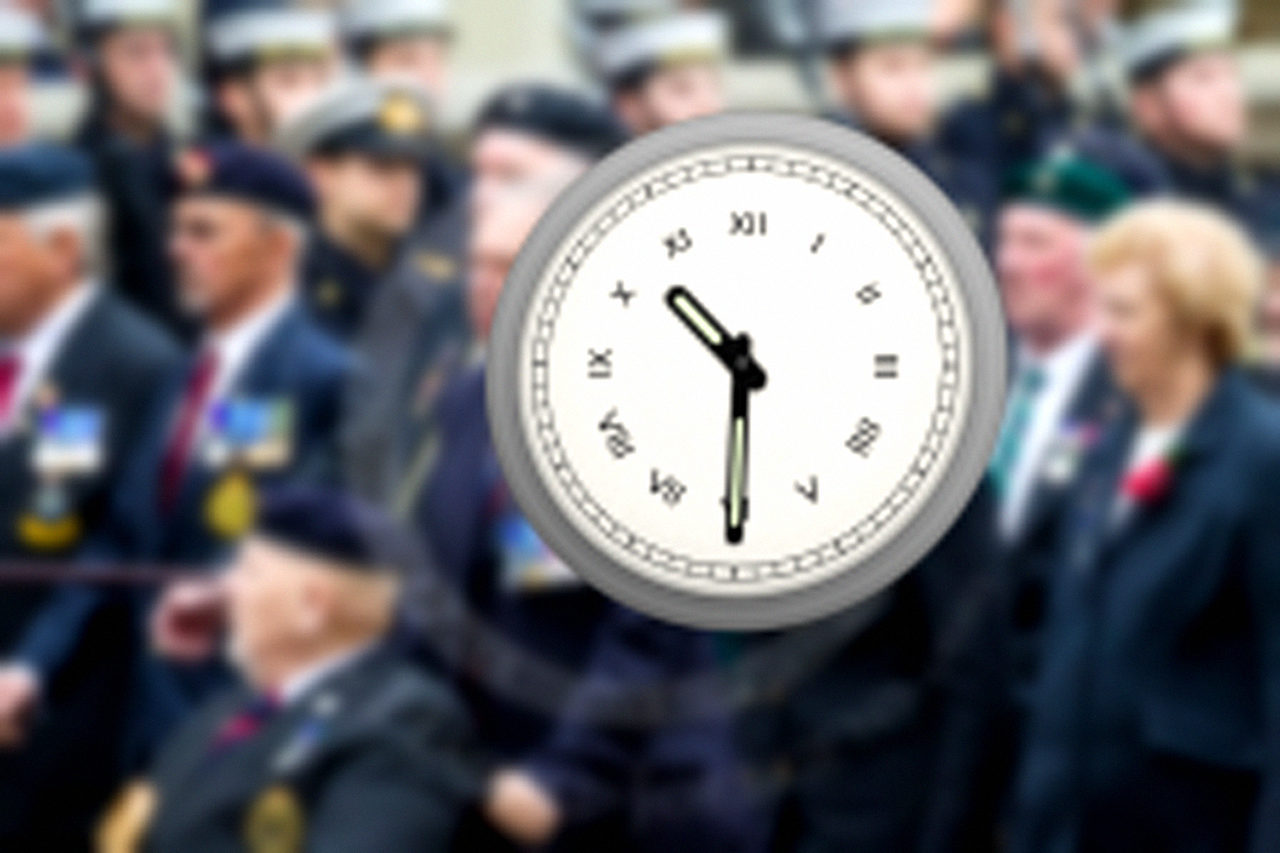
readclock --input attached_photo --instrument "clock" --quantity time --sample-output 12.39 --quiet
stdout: 10.30
